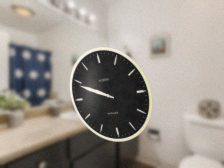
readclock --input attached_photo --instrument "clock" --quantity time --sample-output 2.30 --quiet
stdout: 9.49
